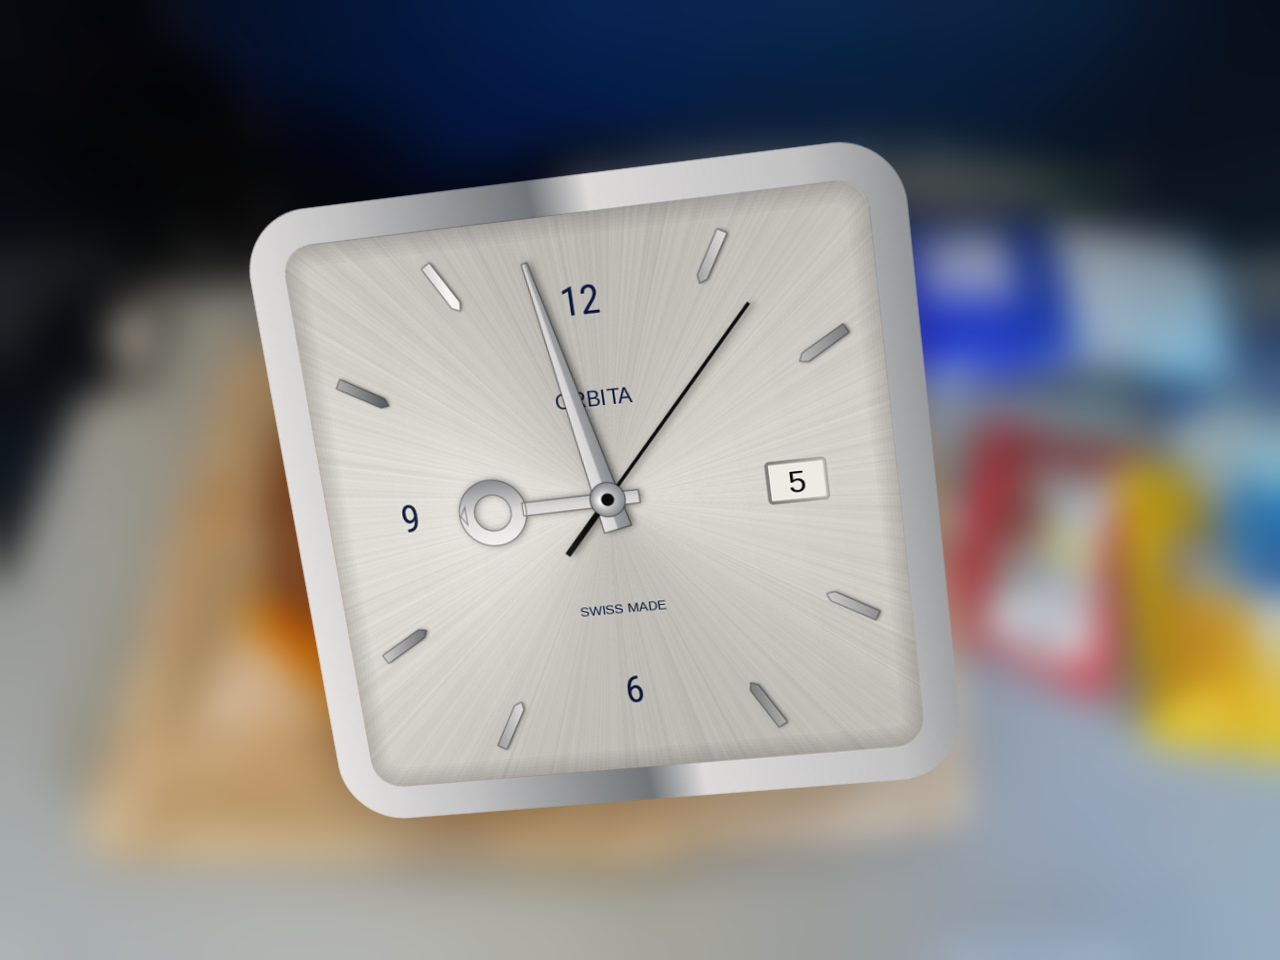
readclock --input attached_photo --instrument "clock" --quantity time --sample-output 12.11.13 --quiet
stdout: 8.58.07
